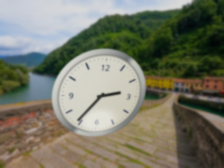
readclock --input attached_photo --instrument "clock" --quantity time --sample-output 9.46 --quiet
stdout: 2.36
